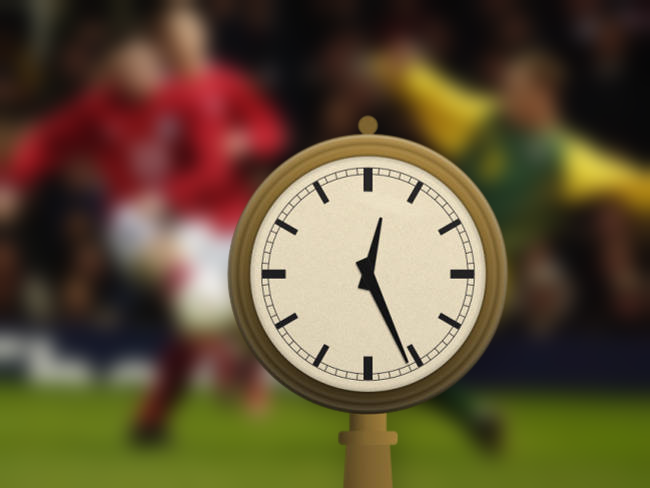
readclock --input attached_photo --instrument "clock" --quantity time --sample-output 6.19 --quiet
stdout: 12.26
